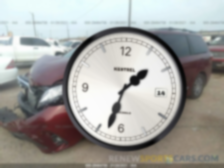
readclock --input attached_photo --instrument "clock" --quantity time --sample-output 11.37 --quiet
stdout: 1.33
